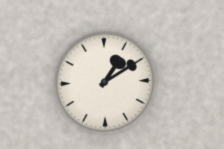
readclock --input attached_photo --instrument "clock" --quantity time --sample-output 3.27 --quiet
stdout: 1.10
